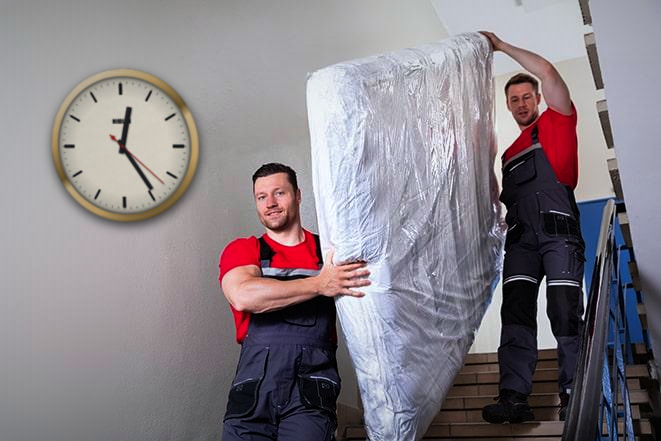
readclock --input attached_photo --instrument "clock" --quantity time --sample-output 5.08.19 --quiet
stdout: 12.24.22
